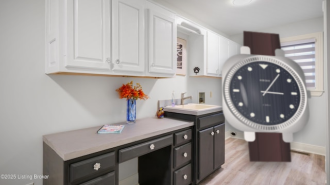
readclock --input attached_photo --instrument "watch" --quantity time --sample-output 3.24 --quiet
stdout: 3.06
